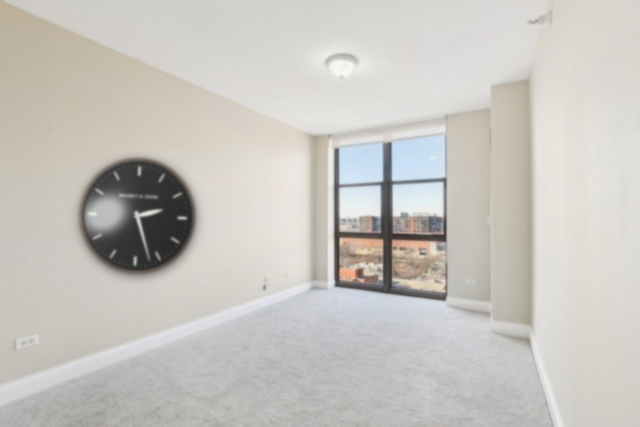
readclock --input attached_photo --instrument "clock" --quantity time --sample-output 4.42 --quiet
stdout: 2.27
